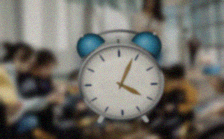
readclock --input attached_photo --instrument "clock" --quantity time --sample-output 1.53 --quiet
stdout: 4.04
